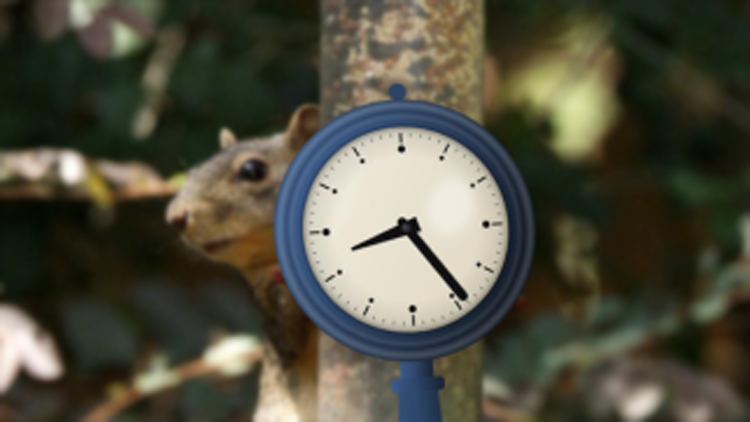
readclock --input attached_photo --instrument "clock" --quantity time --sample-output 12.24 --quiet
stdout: 8.24
